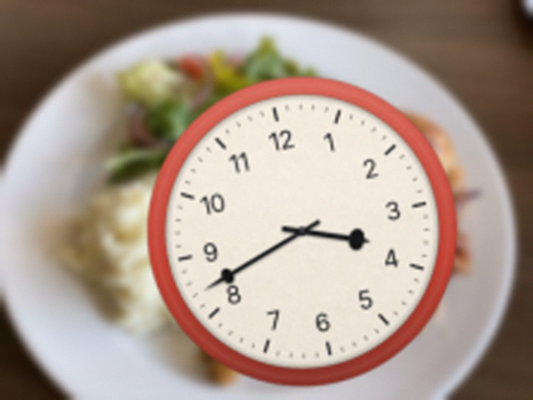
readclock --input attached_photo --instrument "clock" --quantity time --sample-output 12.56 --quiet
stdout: 3.42
